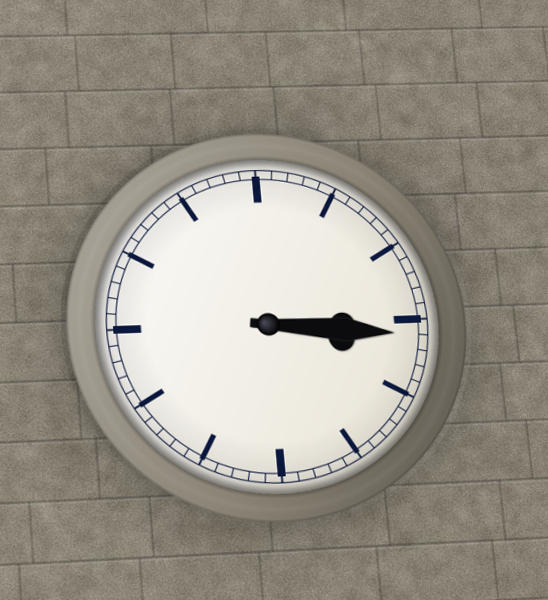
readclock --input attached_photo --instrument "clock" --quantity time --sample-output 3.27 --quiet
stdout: 3.16
